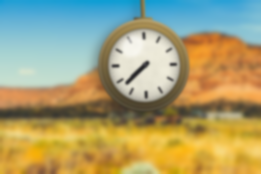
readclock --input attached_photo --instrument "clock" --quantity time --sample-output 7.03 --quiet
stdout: 7.38
